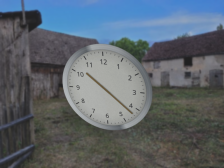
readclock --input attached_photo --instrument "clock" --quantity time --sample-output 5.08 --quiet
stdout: 10.22
